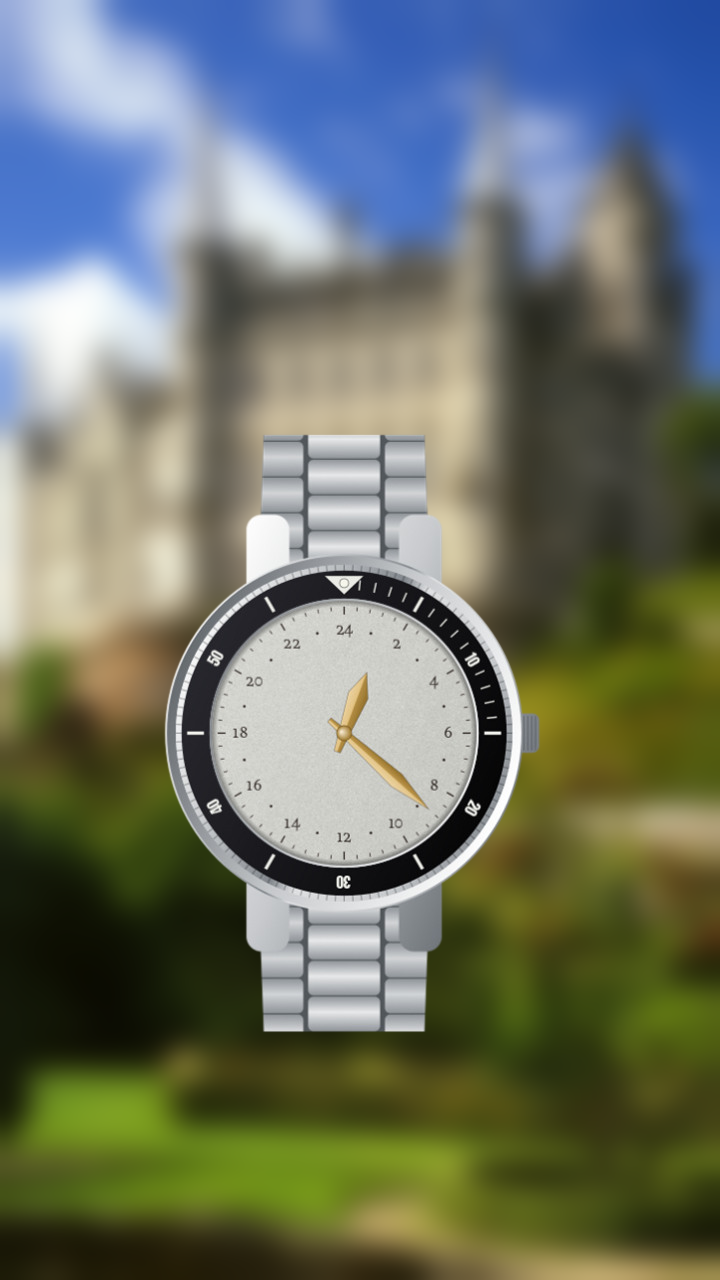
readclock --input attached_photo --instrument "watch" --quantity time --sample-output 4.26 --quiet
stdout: 1.22
